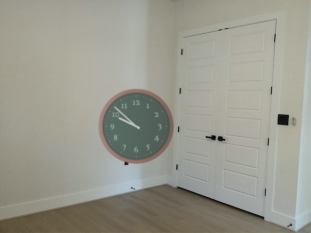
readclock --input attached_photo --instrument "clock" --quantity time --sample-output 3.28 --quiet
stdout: 9.52
